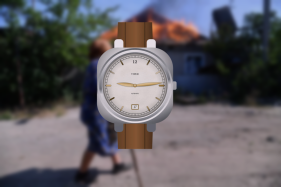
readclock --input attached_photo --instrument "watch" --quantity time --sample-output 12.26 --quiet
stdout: 9.14
